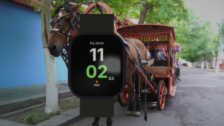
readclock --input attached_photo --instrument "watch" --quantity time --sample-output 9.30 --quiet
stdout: 11.02
